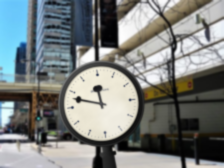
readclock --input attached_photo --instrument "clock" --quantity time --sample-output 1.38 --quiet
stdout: 11.48
